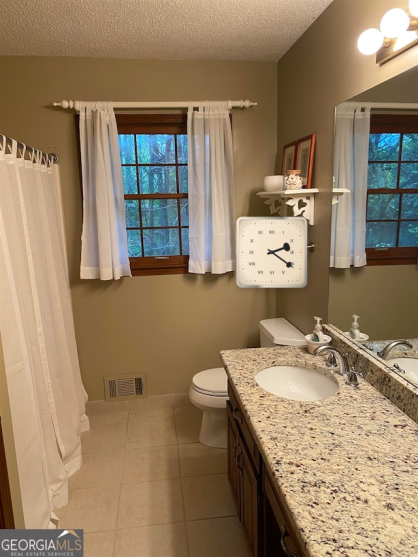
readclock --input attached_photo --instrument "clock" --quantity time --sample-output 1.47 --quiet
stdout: 2.21
